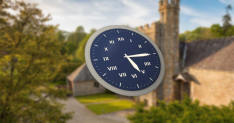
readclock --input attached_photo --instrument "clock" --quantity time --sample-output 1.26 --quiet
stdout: 5.15
